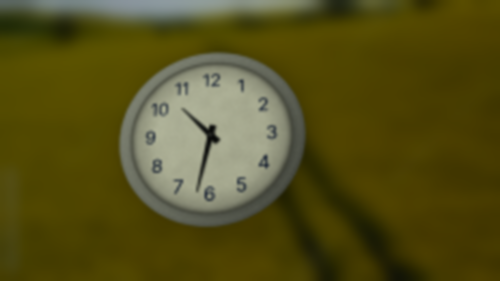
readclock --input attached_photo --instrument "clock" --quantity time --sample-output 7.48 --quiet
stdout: 10.32
